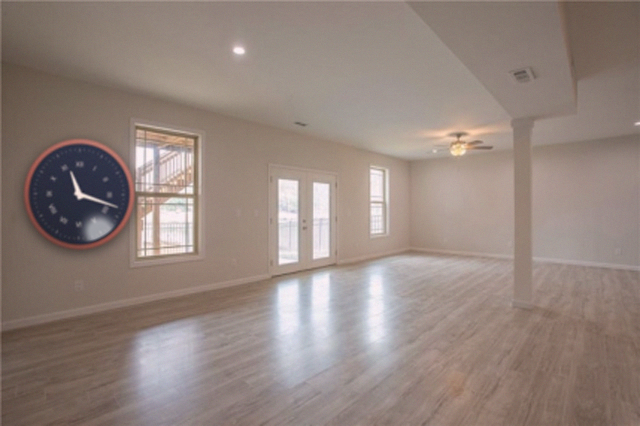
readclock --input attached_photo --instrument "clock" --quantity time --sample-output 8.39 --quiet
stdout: 11.18
